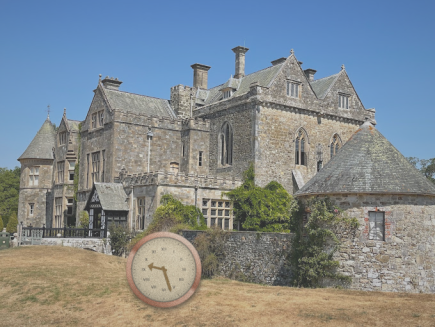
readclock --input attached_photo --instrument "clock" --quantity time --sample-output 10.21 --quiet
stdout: 9.27
